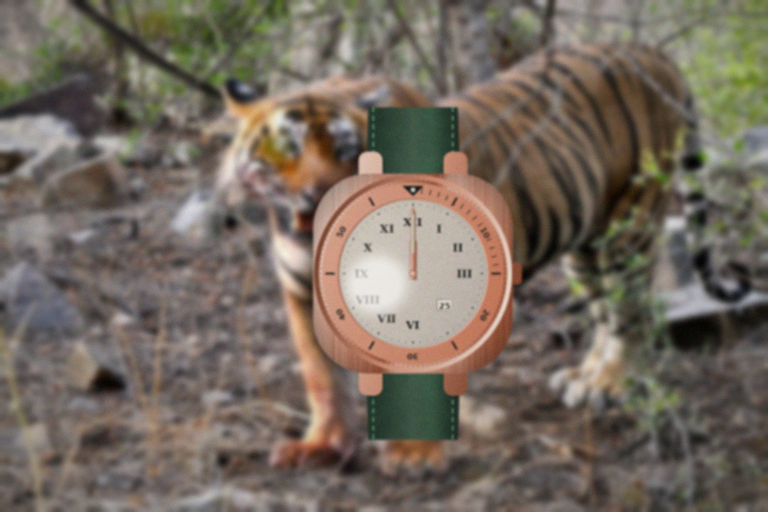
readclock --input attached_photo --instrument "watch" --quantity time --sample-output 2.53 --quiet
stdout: 12.00
